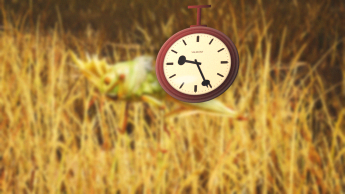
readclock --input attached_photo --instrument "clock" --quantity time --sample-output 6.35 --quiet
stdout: 9.26
